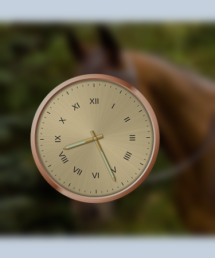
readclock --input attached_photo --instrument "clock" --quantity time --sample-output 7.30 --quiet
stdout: 8.26
